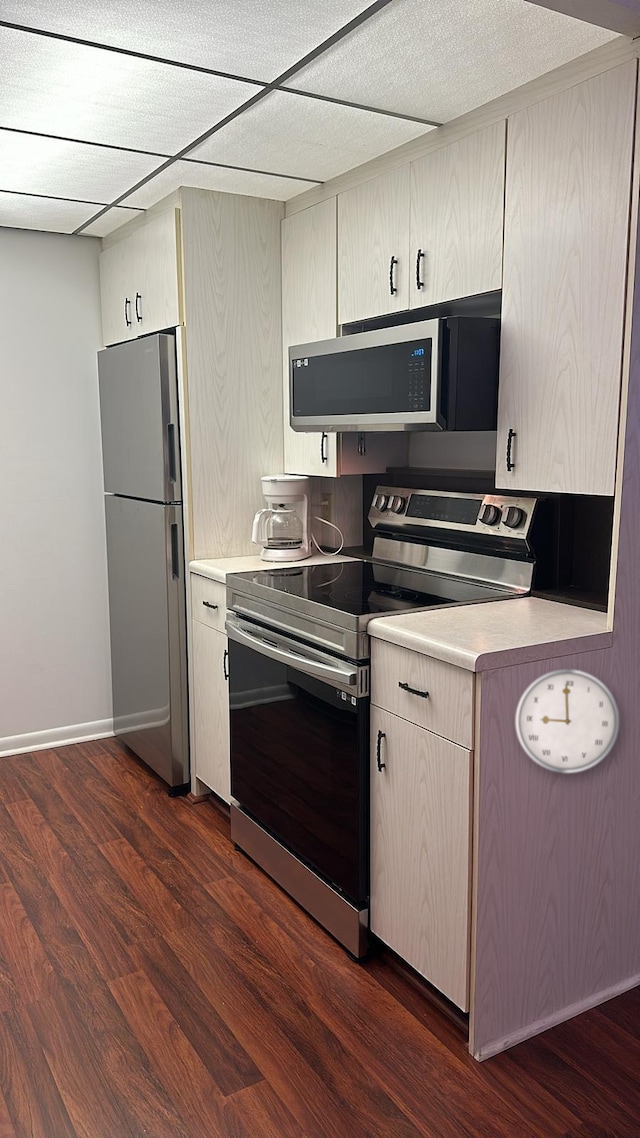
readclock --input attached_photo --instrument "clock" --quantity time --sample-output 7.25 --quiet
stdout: 8.59
